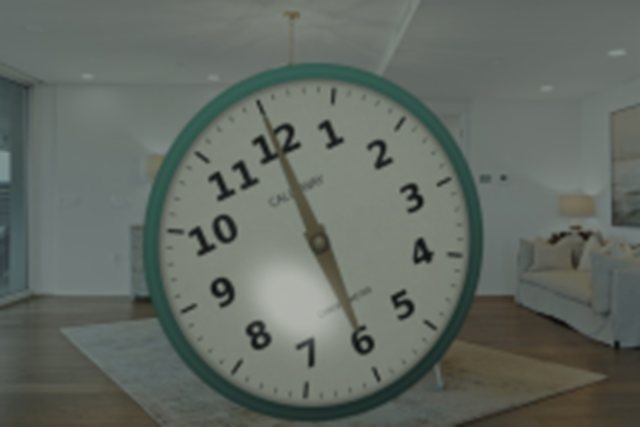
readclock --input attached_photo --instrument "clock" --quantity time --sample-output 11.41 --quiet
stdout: 6.00
